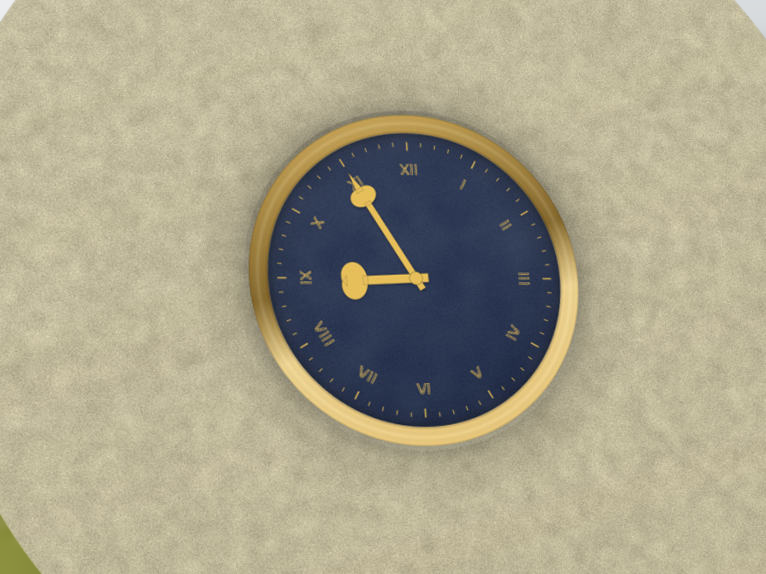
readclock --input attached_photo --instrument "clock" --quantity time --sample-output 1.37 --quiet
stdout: 8.55
